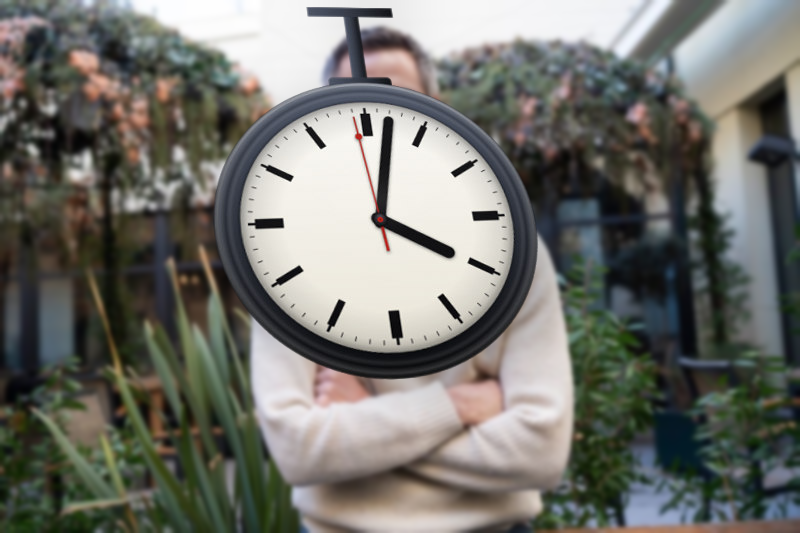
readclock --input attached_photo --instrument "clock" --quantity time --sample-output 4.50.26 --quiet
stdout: 4.01.59
